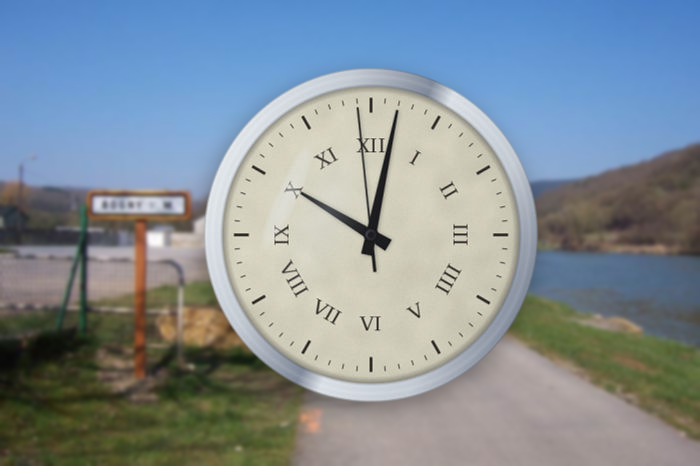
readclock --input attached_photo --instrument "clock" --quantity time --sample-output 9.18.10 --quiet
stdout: 10.01.59
